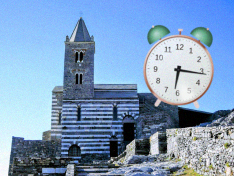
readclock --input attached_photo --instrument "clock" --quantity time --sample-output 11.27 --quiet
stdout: 6.16
